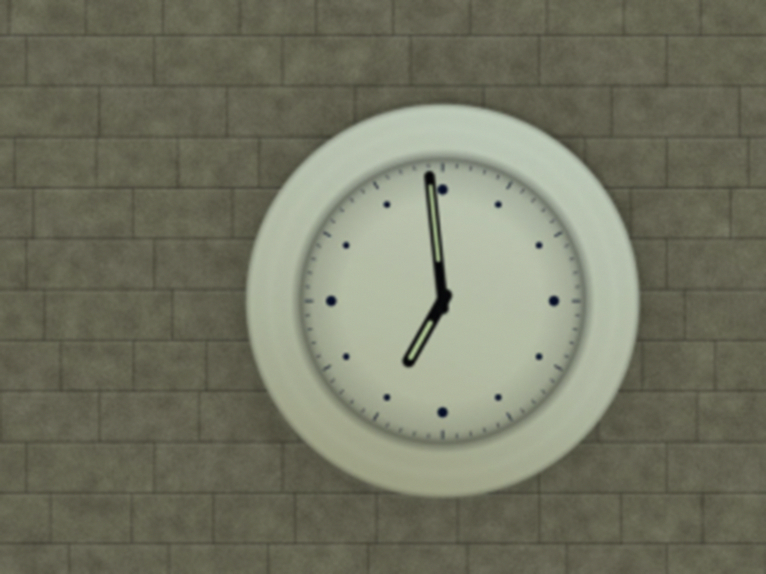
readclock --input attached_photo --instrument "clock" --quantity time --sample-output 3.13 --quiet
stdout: 6.59
